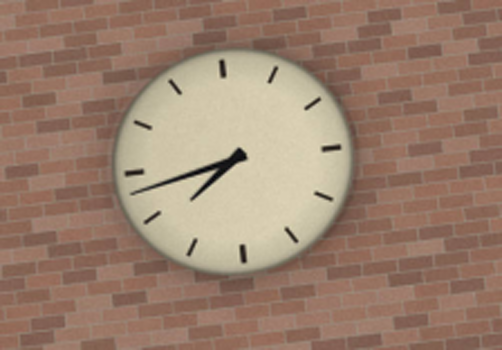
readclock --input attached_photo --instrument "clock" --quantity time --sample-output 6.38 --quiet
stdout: 7.43
